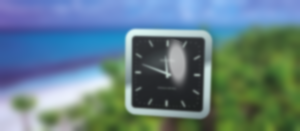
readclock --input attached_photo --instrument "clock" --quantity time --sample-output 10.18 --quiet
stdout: 11.48
